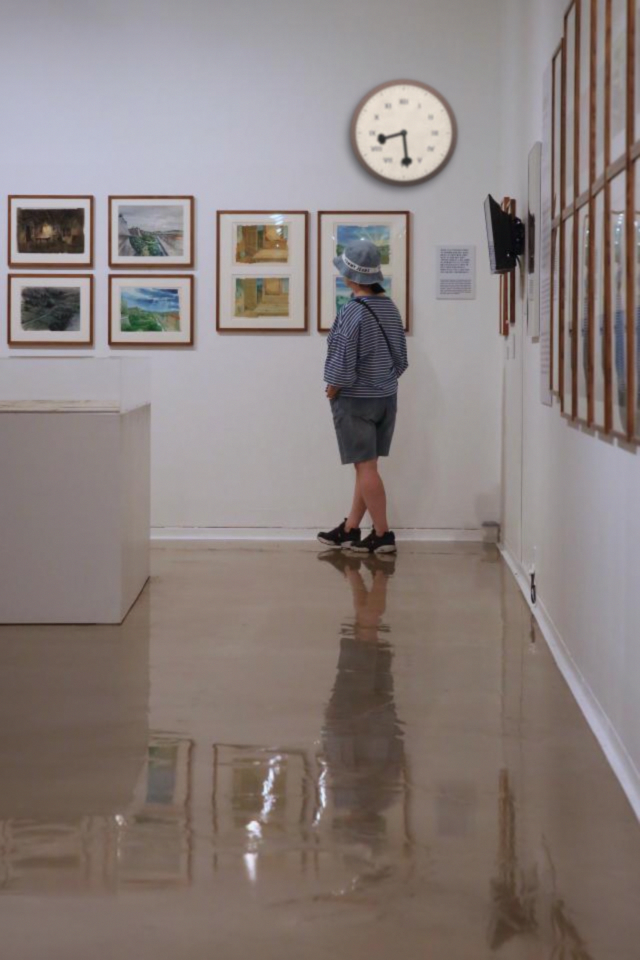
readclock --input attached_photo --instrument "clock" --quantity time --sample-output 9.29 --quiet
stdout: 8.29
